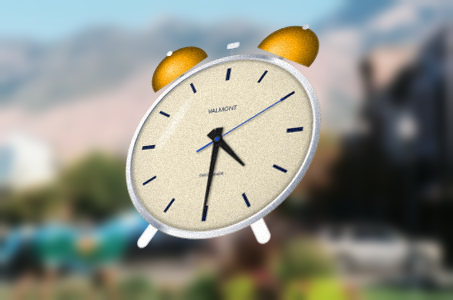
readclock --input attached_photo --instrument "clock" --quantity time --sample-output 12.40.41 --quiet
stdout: 4.30.10
